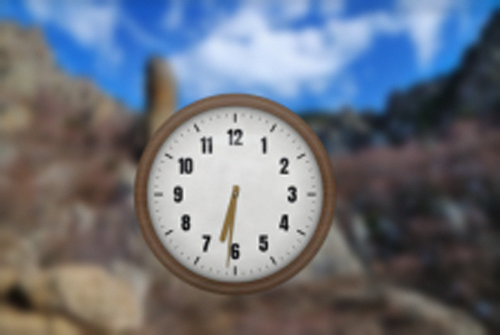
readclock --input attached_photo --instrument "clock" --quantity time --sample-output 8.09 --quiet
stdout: 6.31
